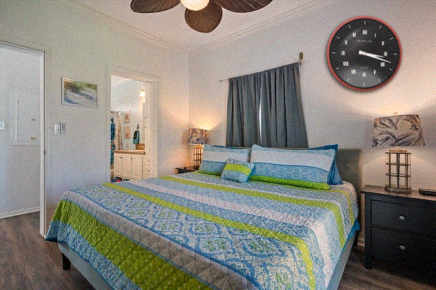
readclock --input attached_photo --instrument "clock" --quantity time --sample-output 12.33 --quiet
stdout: 3.18
